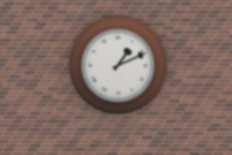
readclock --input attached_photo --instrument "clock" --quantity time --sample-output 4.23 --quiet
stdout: 1.11
